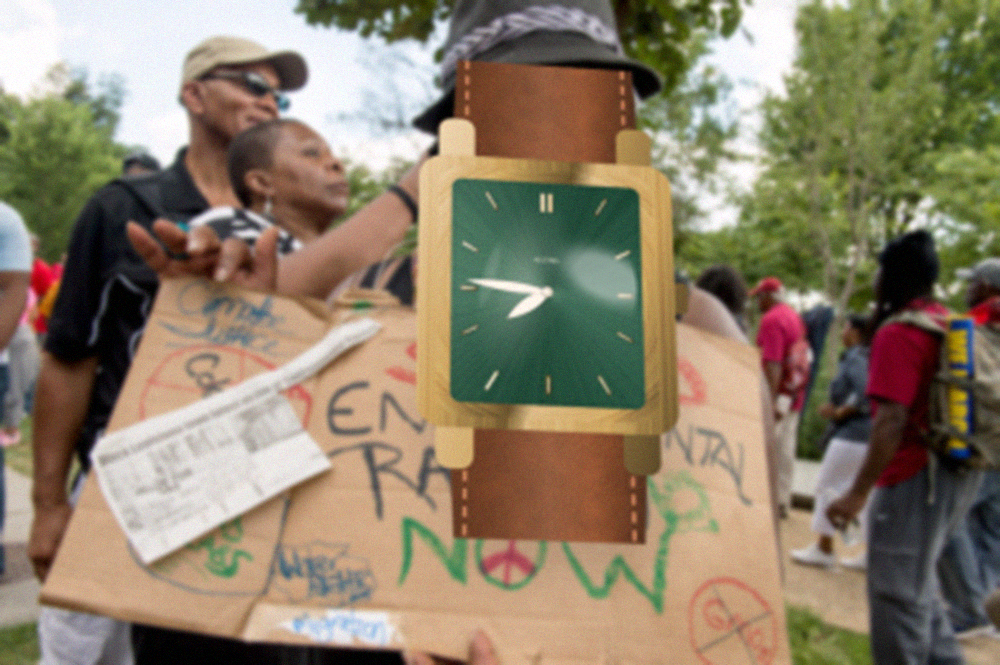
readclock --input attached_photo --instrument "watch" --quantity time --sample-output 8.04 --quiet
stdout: 7.46
